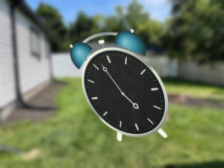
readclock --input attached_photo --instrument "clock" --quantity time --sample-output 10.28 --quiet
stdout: 4.57
